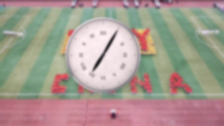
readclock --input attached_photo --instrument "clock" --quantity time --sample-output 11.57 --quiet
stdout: 7.05
